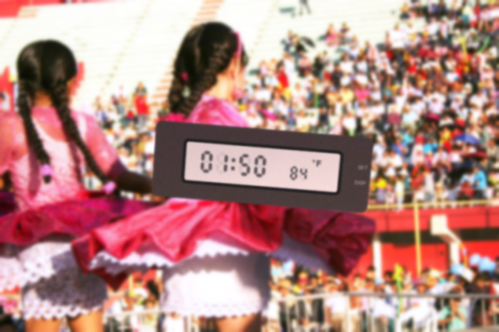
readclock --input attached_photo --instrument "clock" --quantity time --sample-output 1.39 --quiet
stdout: 1.50
